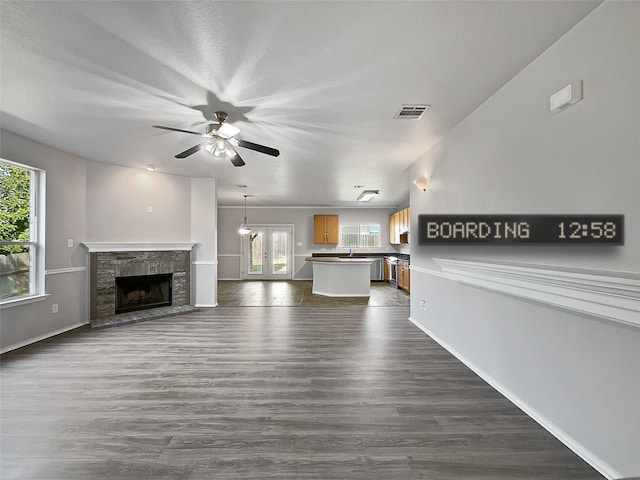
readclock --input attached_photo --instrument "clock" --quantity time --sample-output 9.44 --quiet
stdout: 12.58
